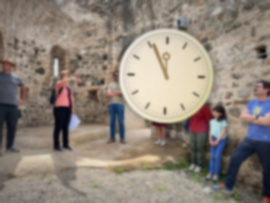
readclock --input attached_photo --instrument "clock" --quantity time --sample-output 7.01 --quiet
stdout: 11.56
